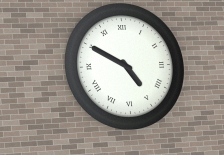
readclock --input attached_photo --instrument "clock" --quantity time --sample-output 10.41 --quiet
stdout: 4.50
